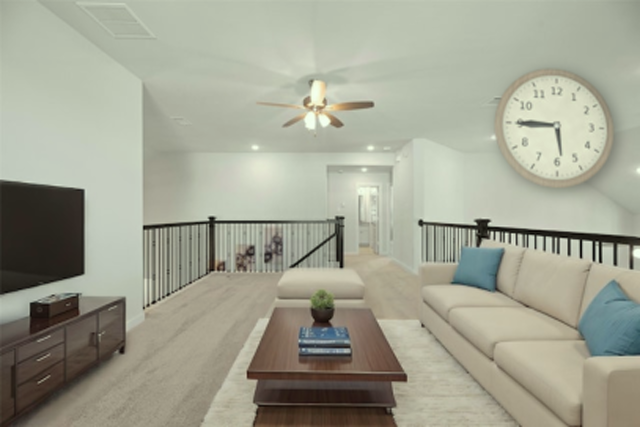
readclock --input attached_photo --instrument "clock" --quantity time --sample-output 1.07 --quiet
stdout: 5.45
